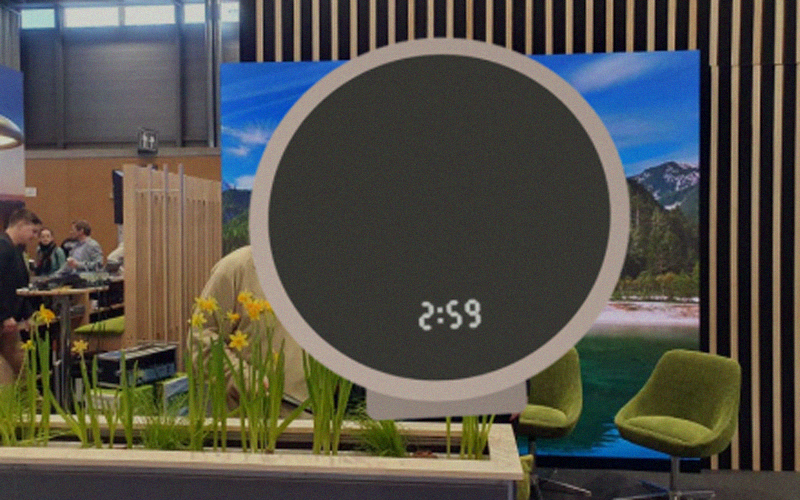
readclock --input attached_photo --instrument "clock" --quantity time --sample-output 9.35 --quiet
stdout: 2.59
